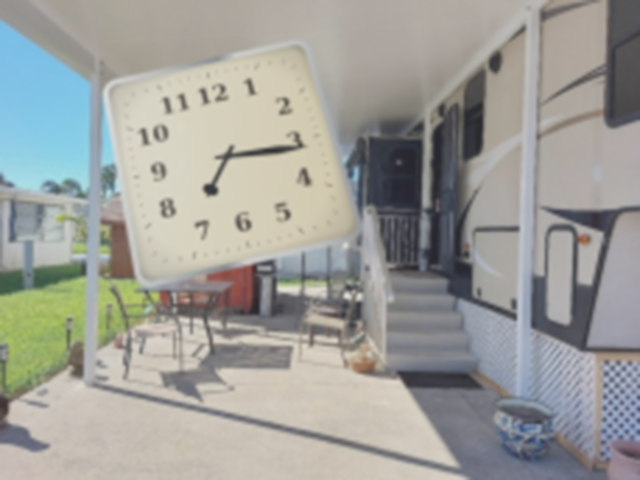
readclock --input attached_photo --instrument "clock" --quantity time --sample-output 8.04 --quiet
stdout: 7.16
